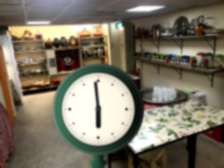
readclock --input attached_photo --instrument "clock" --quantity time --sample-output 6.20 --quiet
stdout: 5.59
